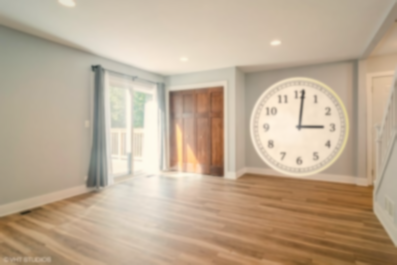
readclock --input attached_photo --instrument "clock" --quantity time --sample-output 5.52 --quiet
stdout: 3.01
